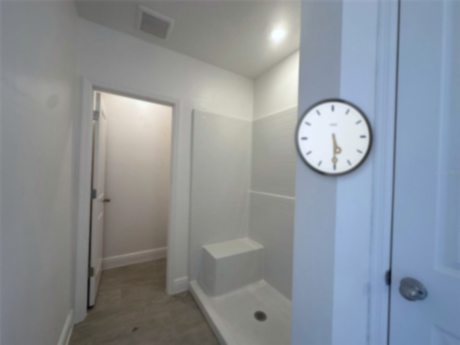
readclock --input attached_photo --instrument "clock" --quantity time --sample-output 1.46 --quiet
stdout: 5.30
